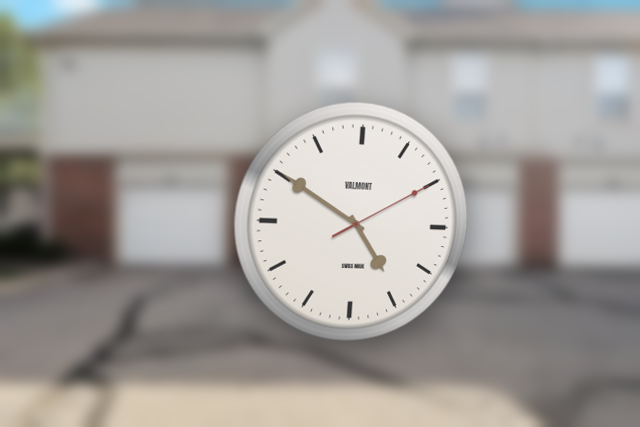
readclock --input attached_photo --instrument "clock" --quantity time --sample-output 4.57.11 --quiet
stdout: 4.50.10
